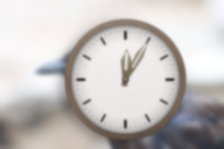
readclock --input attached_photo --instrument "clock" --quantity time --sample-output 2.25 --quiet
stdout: 12.05
